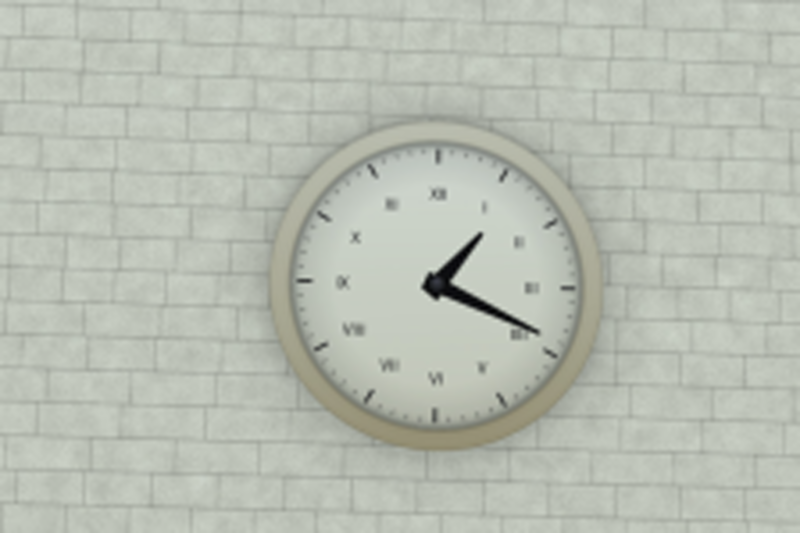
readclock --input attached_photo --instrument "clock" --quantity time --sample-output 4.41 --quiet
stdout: 1.19
